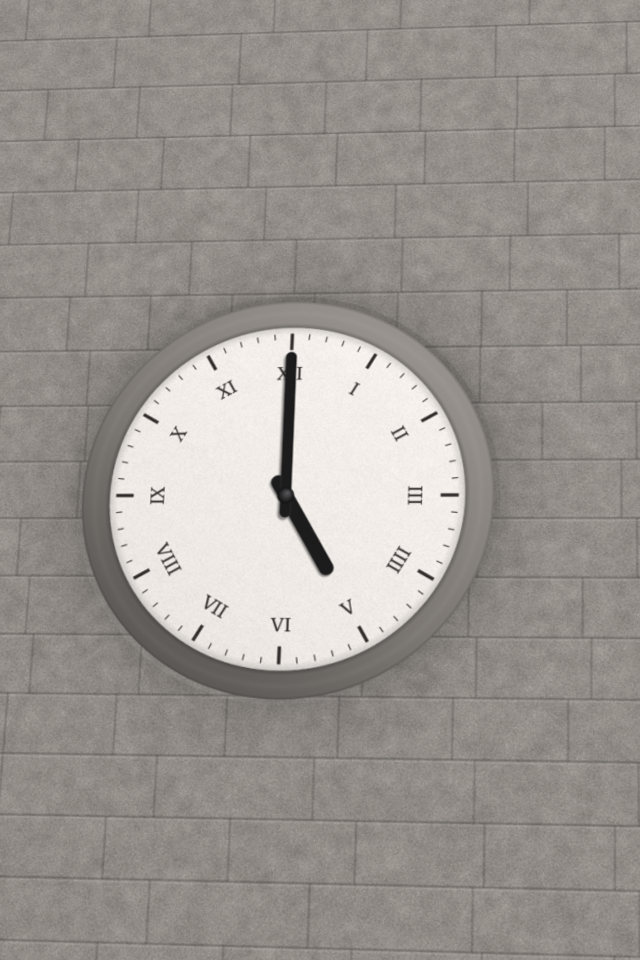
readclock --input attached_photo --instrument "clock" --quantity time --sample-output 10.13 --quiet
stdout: 5.00
